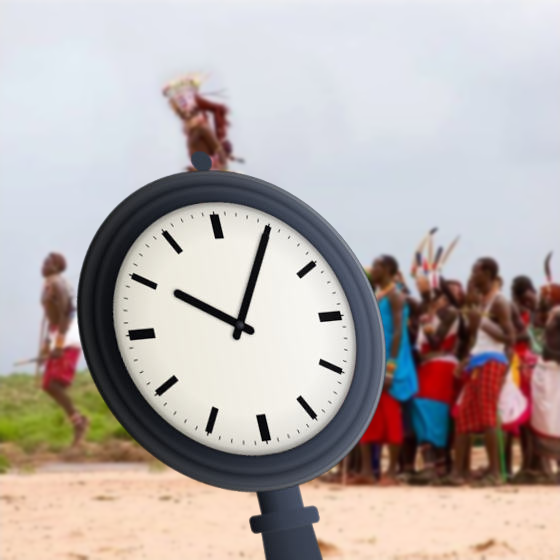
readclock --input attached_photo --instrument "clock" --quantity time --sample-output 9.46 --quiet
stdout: 10.05
